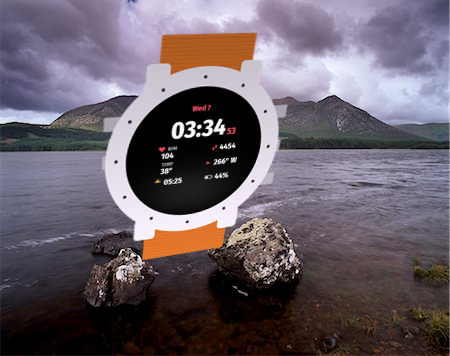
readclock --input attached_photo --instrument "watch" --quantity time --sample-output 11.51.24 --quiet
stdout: 3.34.53
